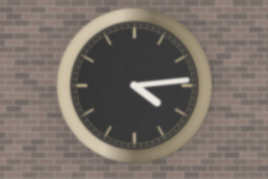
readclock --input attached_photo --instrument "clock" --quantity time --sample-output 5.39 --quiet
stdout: 4.14
